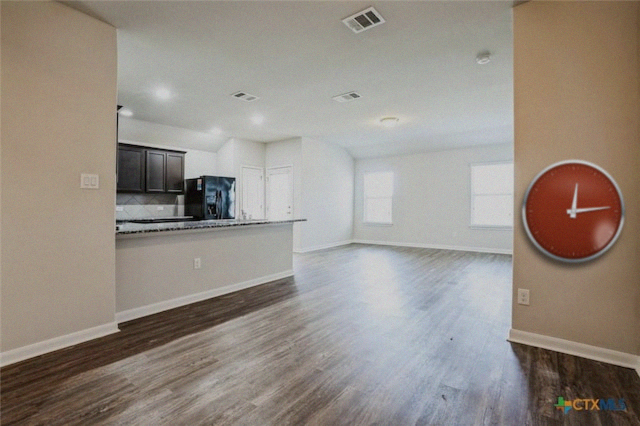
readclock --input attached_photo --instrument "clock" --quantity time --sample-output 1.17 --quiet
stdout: 12.14
